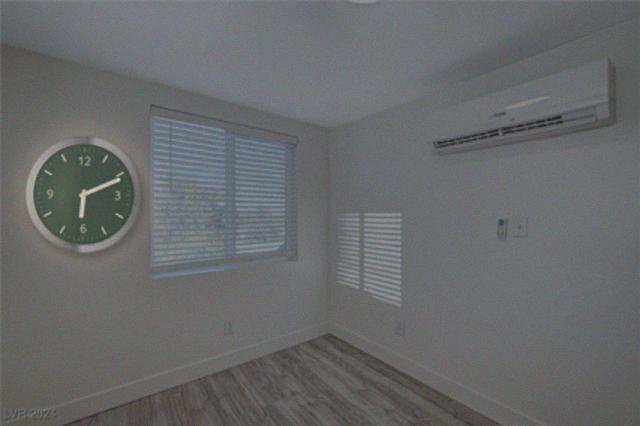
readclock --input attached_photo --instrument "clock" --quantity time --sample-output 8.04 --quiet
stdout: 6.11
